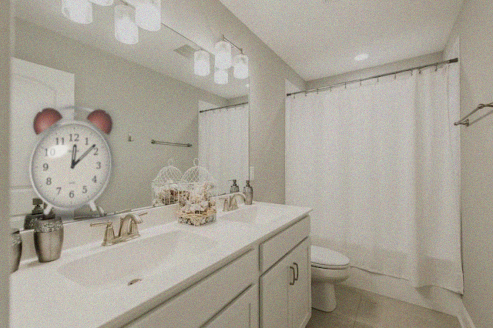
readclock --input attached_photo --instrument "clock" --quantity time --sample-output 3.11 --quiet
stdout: 12.08
